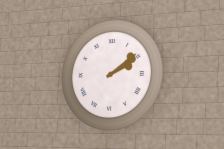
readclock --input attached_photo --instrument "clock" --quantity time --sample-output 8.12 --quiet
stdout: 2.09
